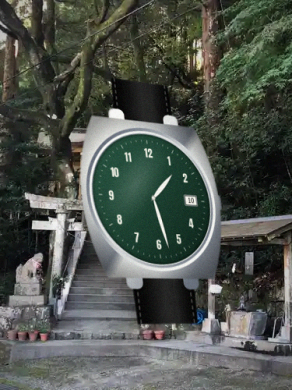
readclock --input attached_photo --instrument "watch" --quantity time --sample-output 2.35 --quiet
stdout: 1.28
